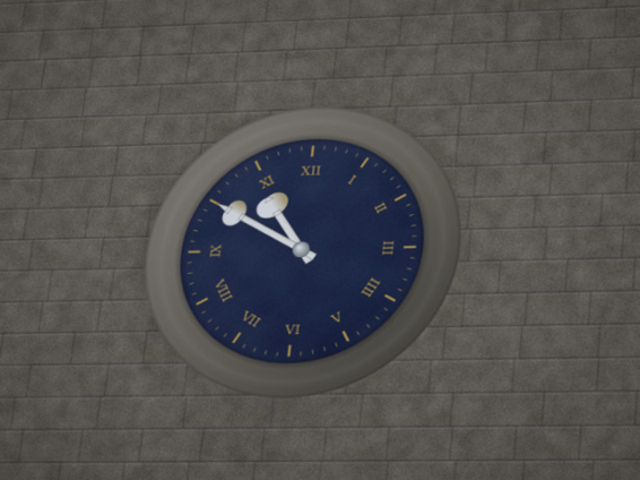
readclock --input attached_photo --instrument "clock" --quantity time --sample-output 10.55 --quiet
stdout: 10.50
